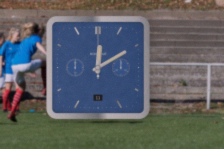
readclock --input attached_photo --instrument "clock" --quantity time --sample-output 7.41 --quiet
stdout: 12.10
